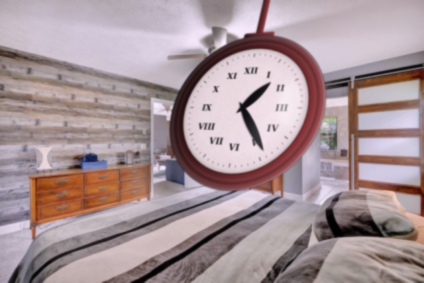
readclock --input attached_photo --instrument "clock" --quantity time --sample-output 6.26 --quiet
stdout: 1.24
